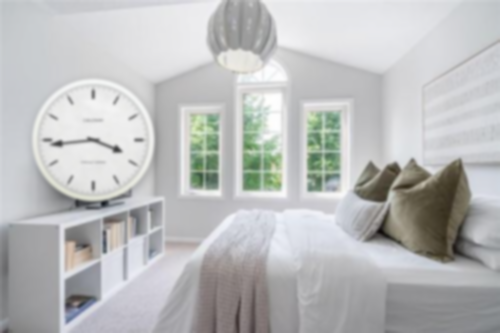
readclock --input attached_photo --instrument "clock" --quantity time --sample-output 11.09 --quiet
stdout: 3.44
